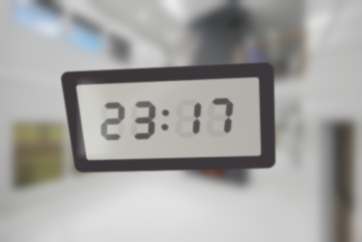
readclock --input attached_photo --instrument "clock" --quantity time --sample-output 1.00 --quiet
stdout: 23.17
